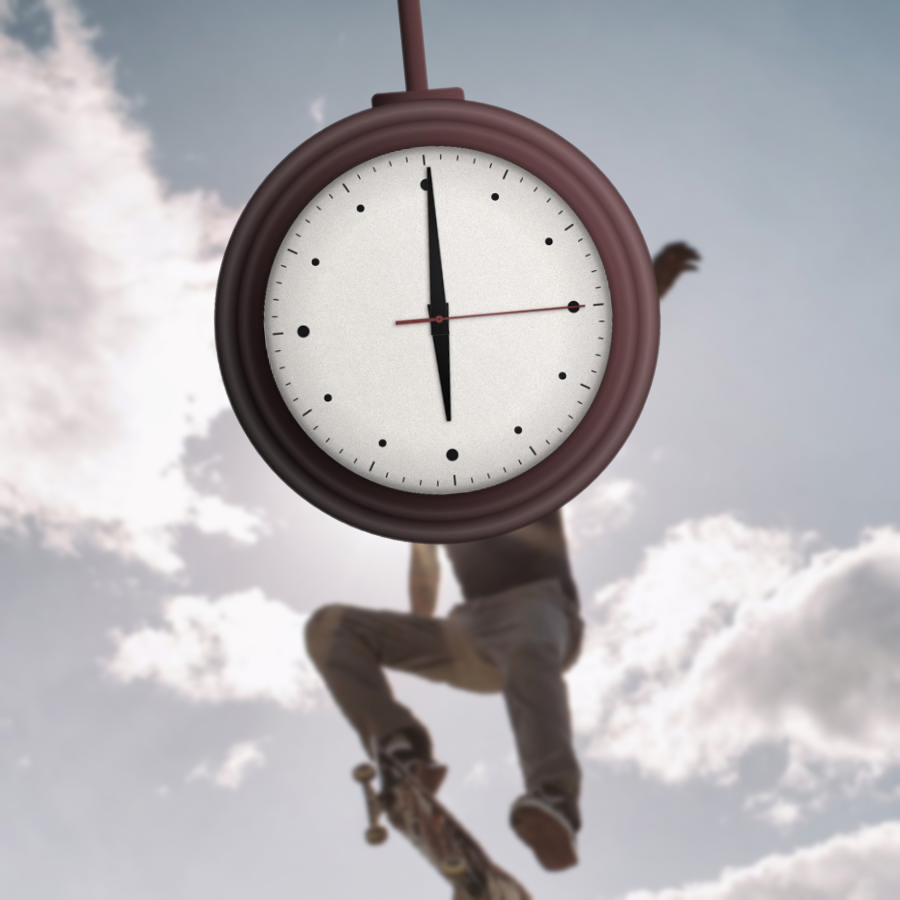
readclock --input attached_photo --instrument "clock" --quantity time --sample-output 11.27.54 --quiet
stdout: 6.00.15
